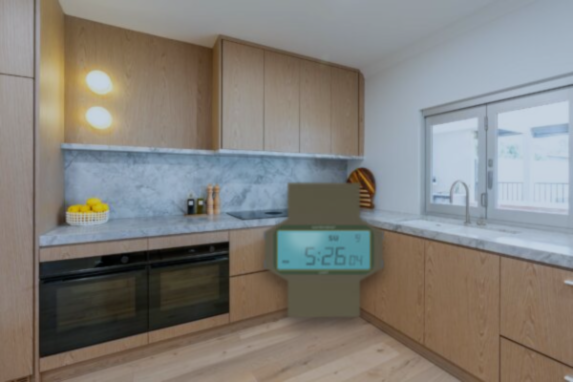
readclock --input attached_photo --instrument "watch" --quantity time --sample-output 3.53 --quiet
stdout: 5.26
